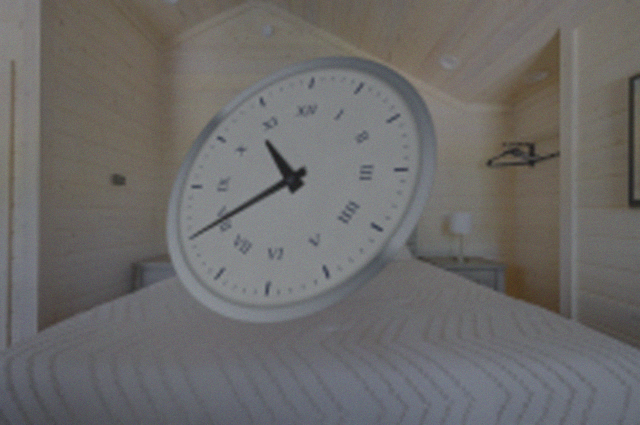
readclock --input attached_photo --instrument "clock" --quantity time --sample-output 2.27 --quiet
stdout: 10.40
